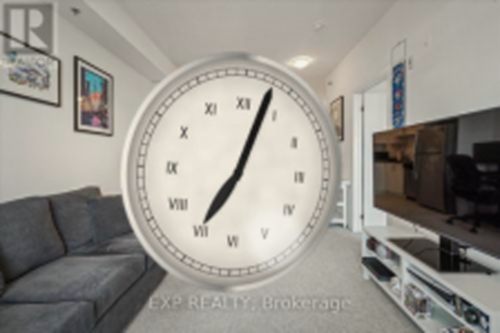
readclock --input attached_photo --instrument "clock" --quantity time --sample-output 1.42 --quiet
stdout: 7.03
